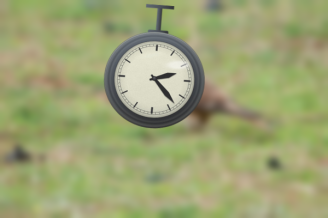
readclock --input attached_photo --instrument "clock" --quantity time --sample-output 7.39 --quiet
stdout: 2.23
